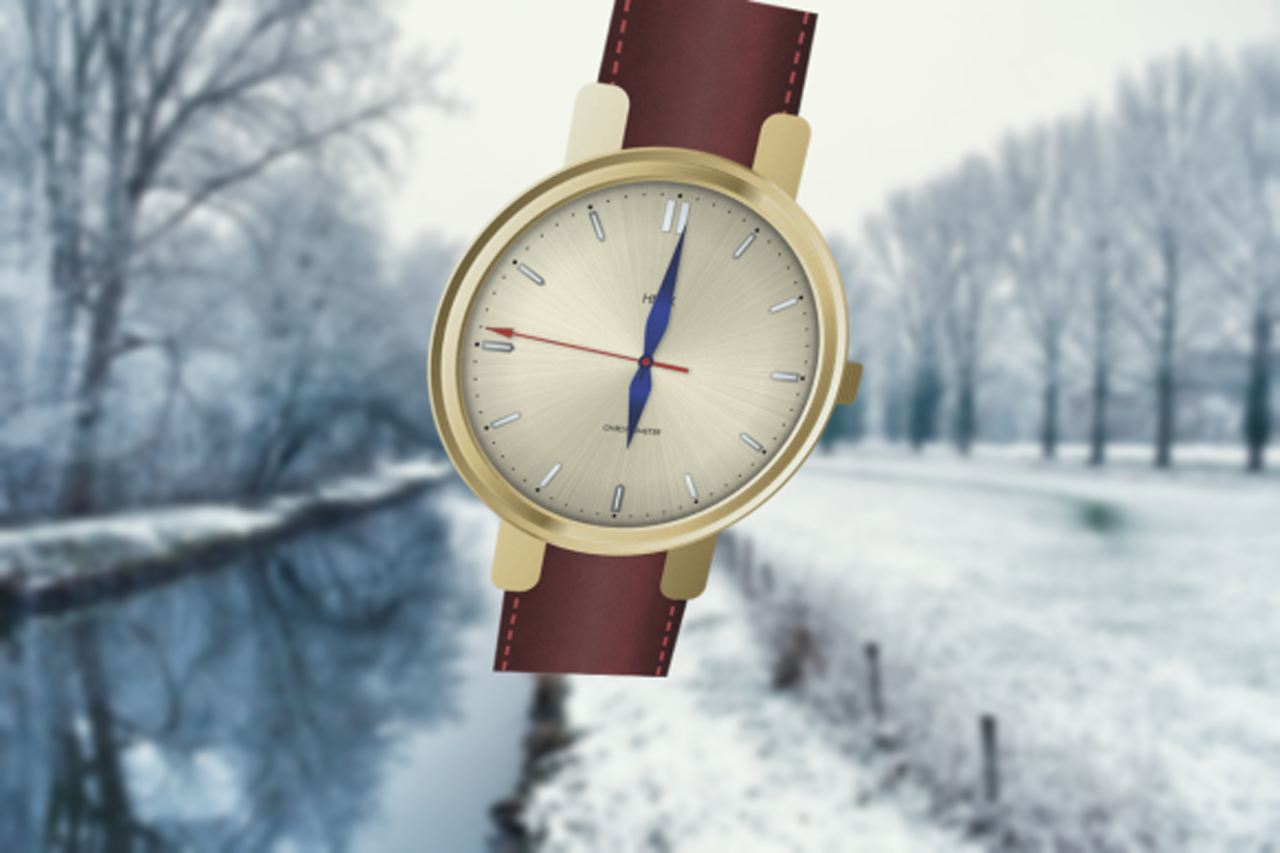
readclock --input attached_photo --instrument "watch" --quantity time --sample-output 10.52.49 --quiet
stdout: 6.00.46
